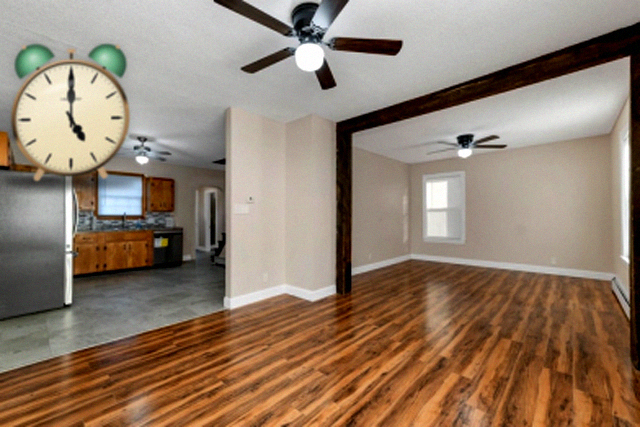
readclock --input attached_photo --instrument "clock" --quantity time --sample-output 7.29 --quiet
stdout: 5.00
